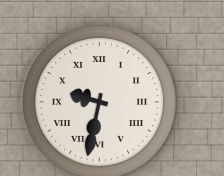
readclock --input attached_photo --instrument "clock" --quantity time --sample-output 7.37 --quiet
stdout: 9.32
